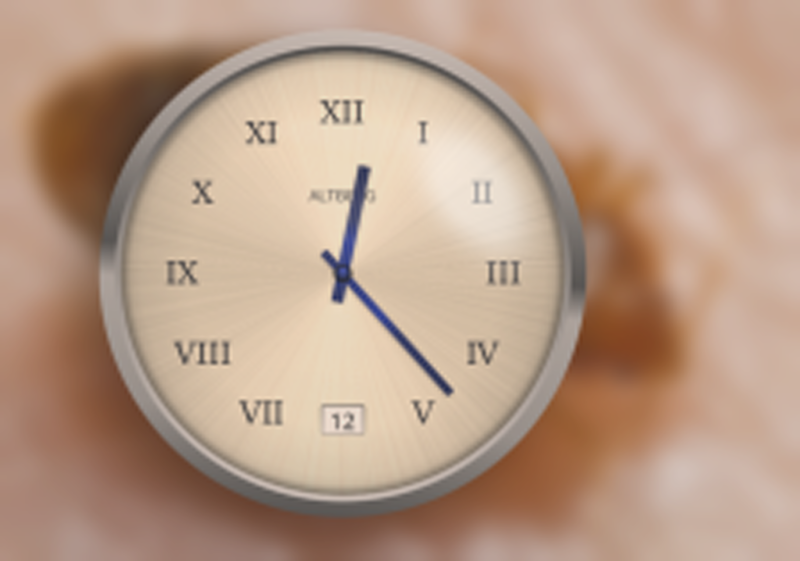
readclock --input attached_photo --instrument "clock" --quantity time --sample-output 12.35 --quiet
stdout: 12.23
